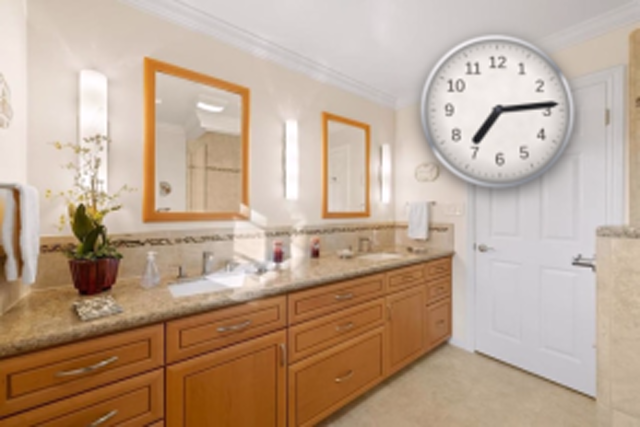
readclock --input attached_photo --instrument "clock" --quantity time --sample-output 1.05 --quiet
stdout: 7.14
